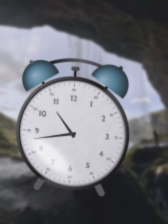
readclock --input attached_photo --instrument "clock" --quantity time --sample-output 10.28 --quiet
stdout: 10.43
